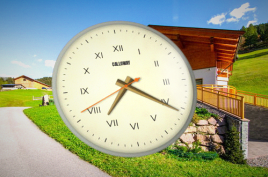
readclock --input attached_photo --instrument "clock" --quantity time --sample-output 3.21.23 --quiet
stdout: 7.20.41
